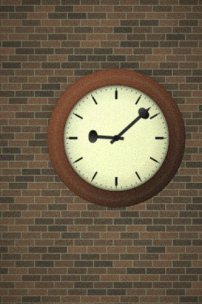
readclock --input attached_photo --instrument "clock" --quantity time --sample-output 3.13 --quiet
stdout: 9.08
